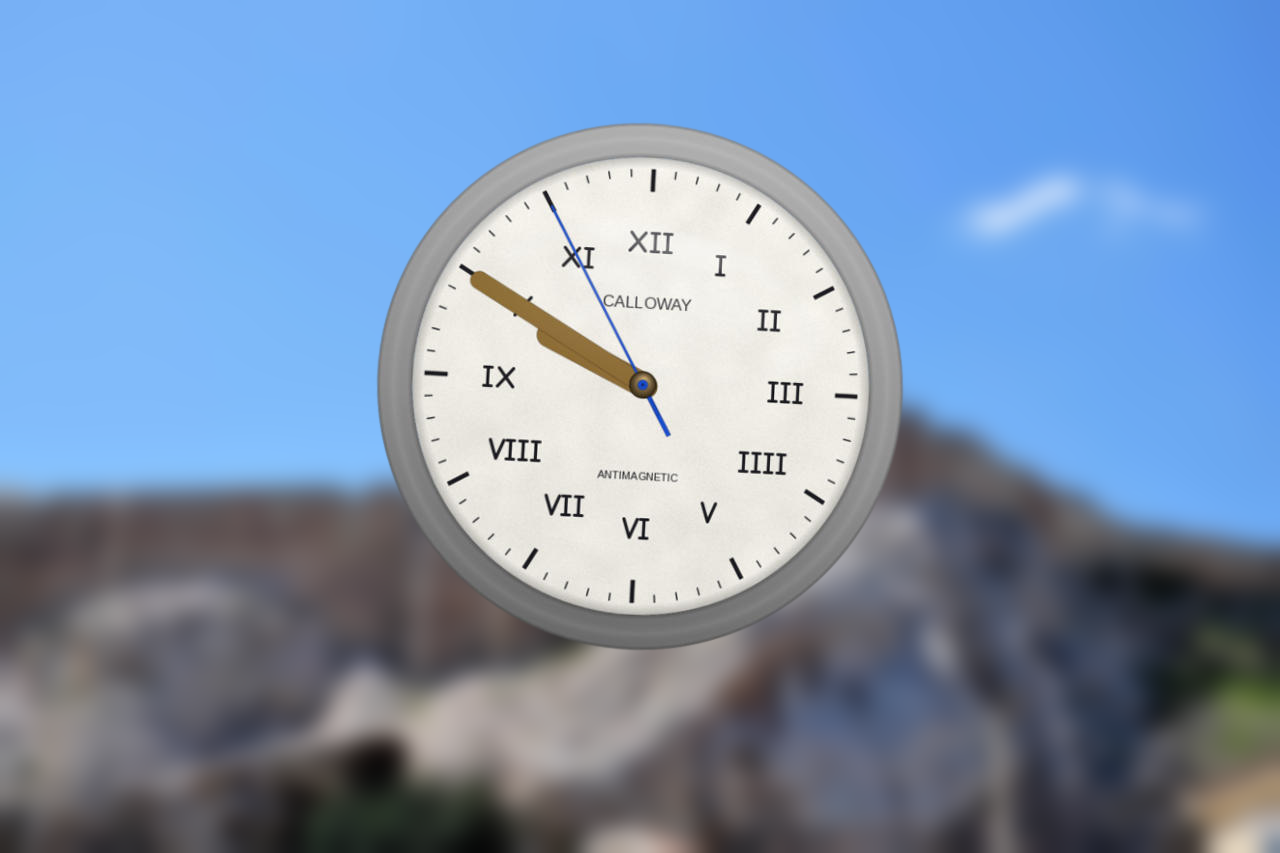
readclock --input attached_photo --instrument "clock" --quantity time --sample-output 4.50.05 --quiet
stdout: 9.49.55
